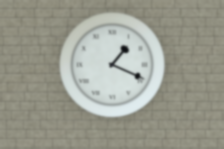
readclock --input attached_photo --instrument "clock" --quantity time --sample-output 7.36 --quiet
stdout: 1.19
